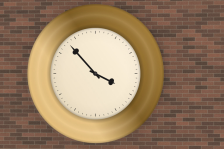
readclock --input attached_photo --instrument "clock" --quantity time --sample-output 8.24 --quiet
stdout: 3.53
